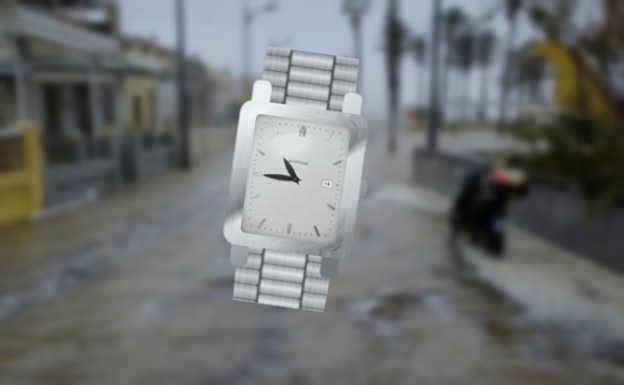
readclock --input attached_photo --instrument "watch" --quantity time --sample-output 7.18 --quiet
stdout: 10.45
